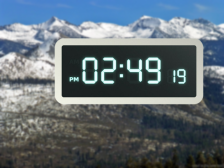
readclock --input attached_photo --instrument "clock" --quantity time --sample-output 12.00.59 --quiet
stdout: 2.49.19
